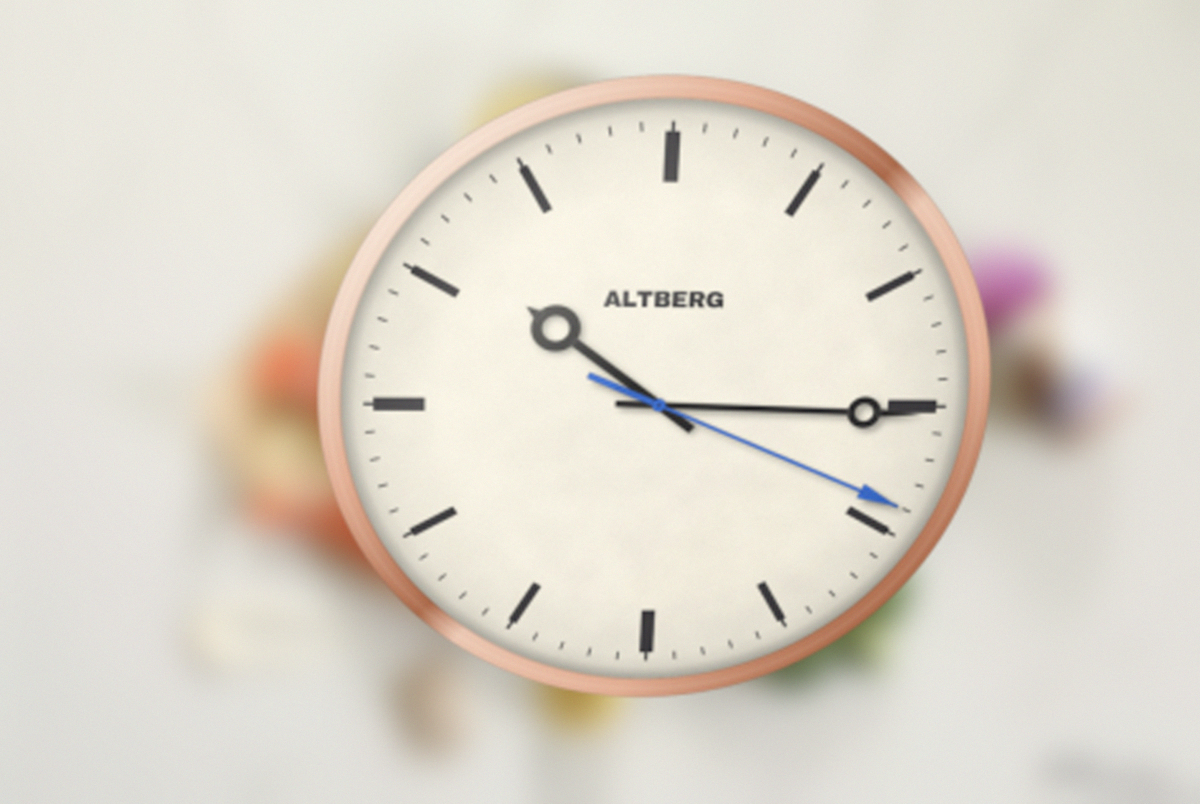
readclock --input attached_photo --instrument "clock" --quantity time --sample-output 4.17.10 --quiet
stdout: 10.15.19
